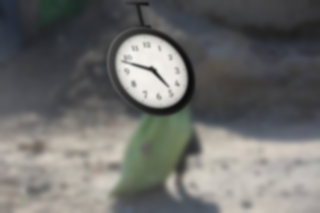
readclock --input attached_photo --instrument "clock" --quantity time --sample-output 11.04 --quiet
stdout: 4.48
